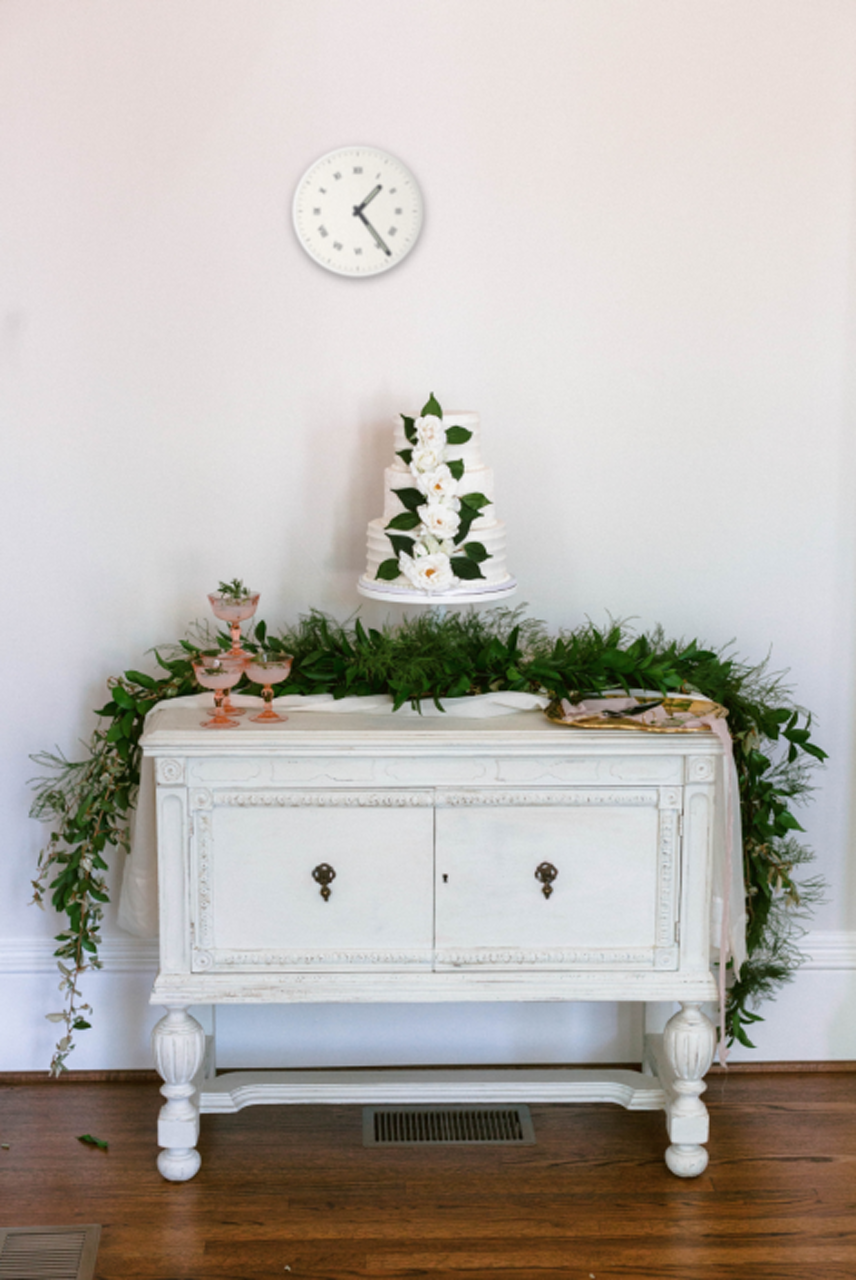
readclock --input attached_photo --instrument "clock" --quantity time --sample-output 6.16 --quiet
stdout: 1.24
